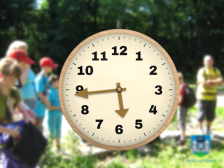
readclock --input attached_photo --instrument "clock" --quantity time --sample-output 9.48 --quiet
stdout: 5.44
